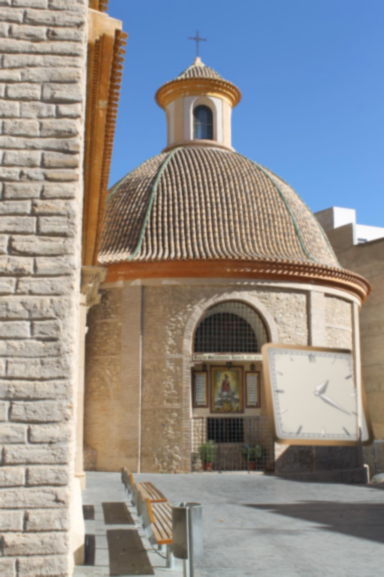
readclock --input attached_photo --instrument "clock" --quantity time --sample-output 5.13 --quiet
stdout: 1.21
